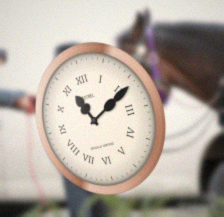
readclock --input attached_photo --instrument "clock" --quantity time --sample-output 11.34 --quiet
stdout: 11.11
